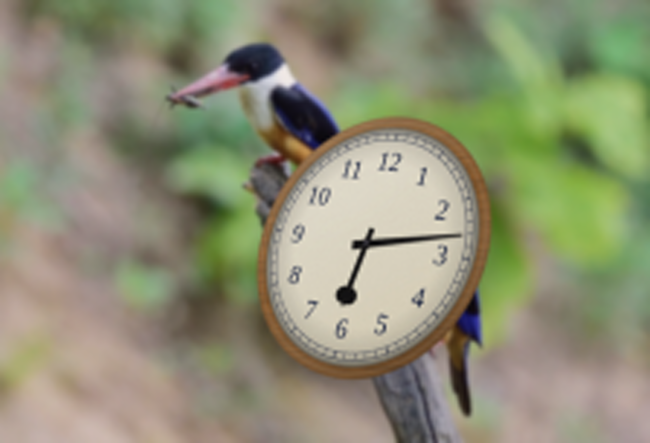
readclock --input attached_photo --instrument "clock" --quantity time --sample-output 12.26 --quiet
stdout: 6.13
